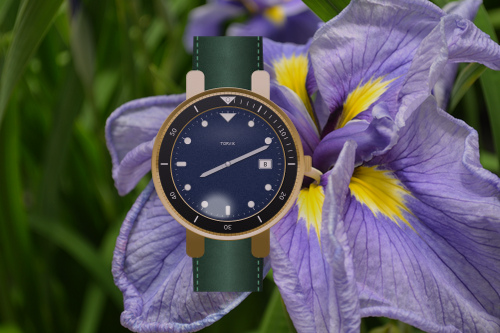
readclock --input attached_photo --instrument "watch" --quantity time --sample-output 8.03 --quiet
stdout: 8.11
